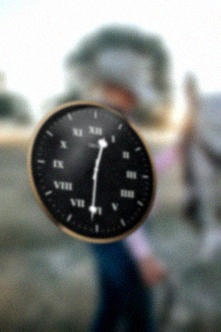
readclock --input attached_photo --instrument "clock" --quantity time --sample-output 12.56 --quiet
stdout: 12.31
